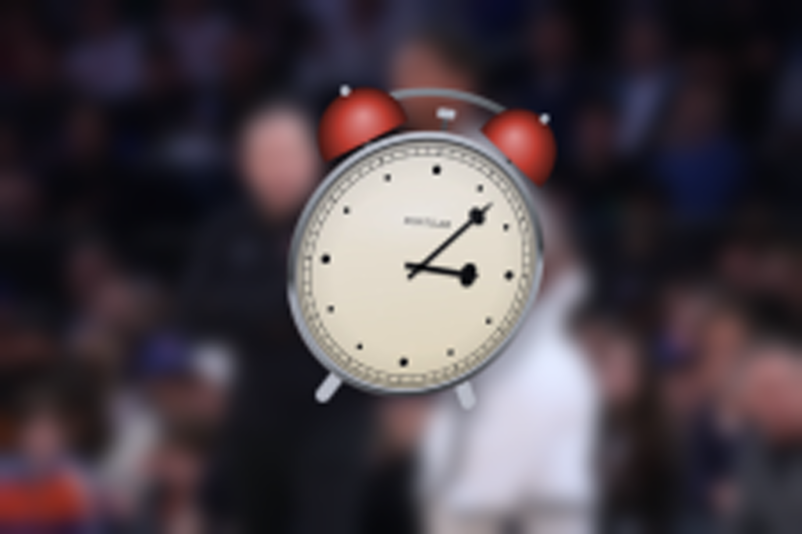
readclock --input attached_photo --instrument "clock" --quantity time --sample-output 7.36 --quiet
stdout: 3.07
